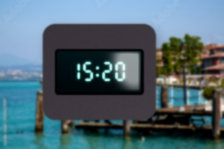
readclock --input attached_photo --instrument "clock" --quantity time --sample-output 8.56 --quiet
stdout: 15.20
